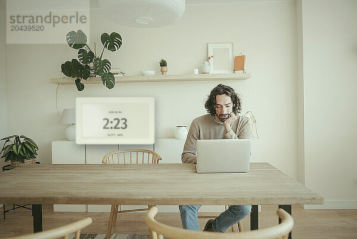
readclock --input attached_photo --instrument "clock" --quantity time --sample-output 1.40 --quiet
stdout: 2.23
